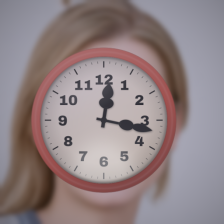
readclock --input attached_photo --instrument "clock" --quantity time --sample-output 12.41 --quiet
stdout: 12.17
